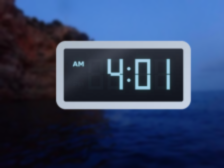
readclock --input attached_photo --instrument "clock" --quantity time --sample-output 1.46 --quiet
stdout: 4.01
